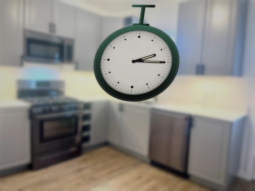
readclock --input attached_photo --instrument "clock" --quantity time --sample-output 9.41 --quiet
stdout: 2.15
